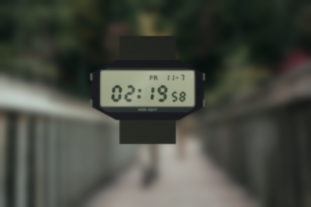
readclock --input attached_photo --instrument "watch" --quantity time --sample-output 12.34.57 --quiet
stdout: 2.19.58
